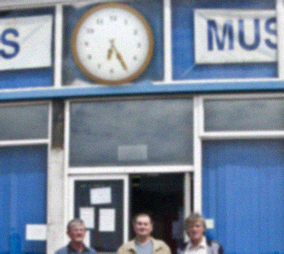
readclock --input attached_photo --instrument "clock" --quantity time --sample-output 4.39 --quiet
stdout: 6.25
